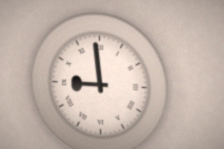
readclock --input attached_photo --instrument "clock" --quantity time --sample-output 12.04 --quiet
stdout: 8.59
